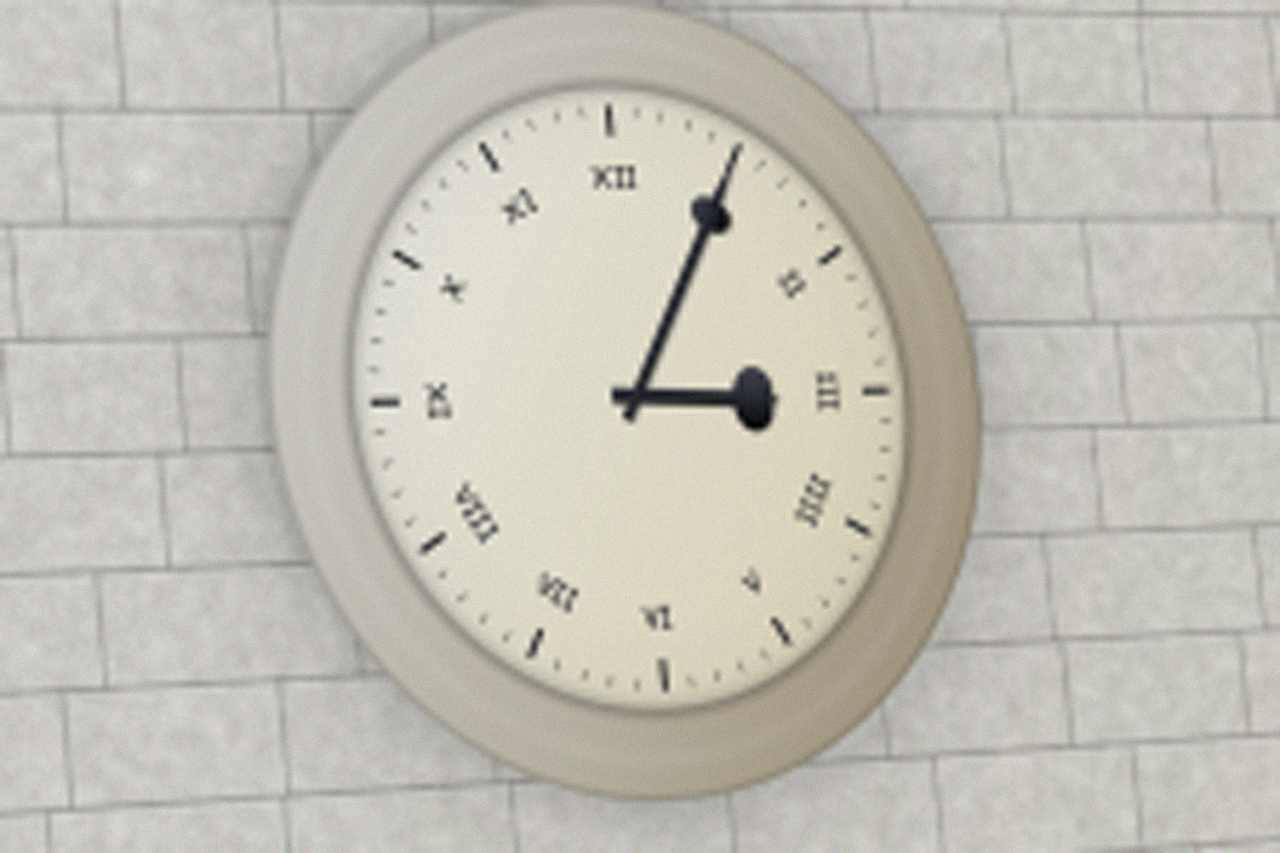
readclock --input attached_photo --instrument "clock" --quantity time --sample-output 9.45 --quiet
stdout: 3.05
